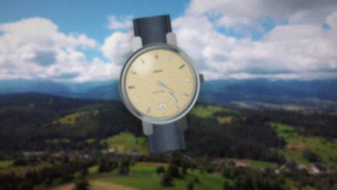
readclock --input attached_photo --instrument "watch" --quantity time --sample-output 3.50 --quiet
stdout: 4.24
